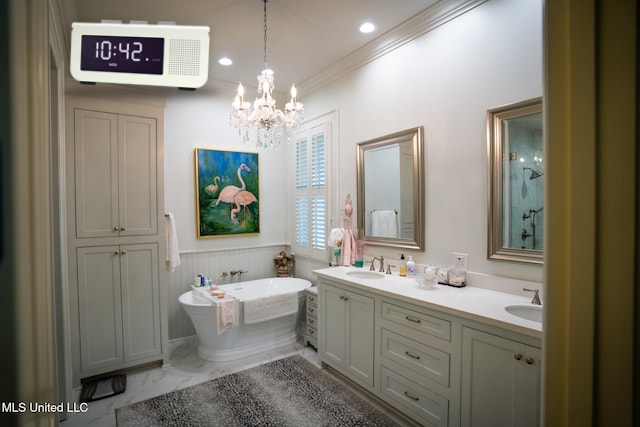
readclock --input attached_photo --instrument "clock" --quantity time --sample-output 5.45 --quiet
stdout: 10.42
